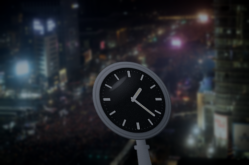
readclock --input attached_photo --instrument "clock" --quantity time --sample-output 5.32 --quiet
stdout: 1.22
